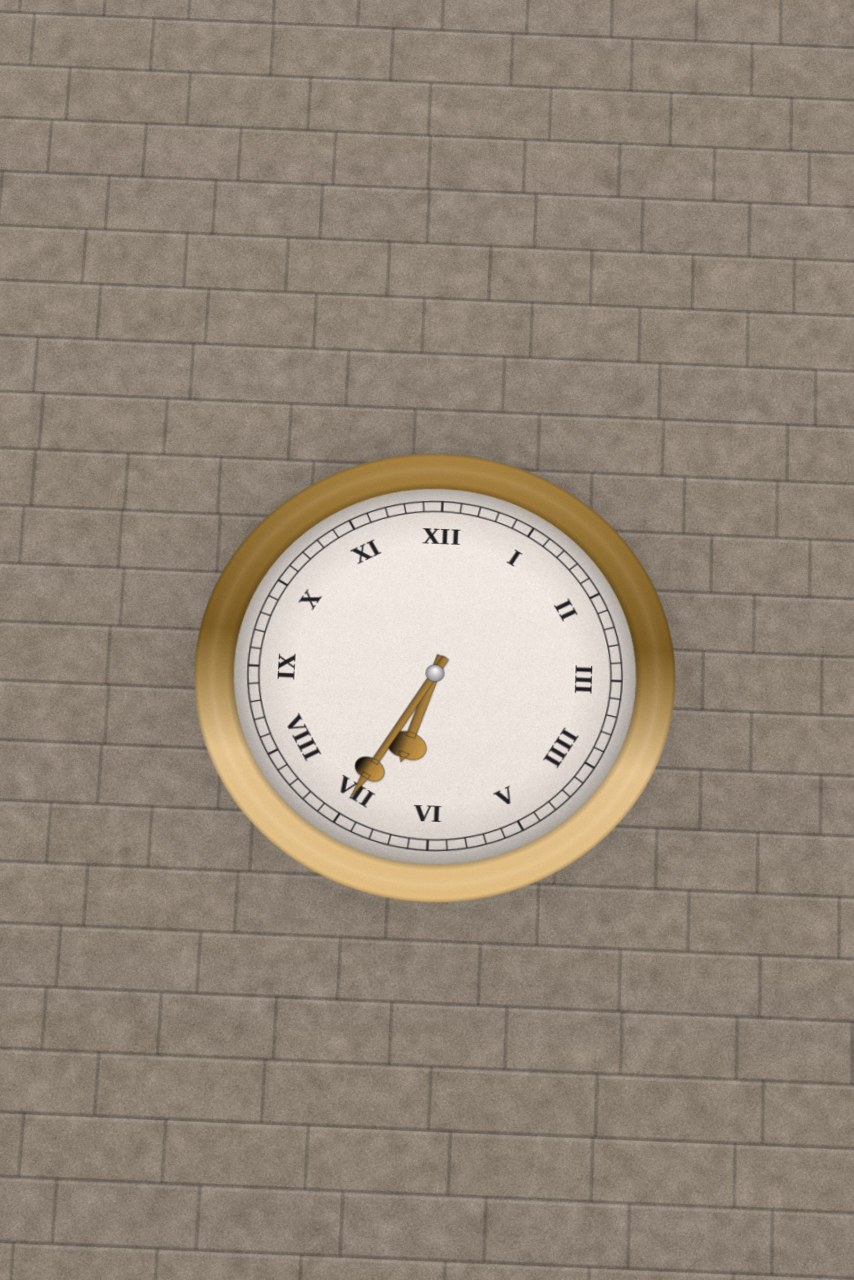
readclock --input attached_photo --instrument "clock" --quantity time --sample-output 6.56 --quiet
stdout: 6.35
